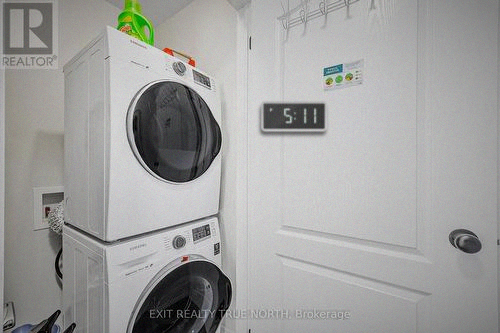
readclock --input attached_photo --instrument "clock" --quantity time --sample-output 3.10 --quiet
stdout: 5.11
